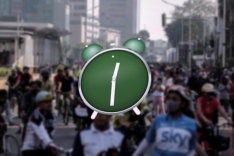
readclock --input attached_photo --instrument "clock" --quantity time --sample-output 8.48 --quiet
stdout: 12.31
